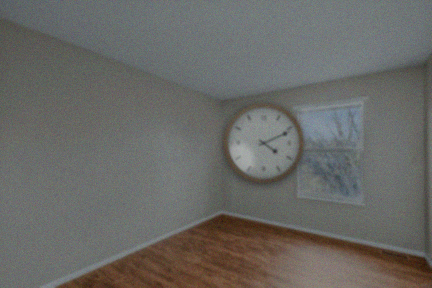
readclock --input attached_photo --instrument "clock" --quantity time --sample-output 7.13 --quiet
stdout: 4.11
